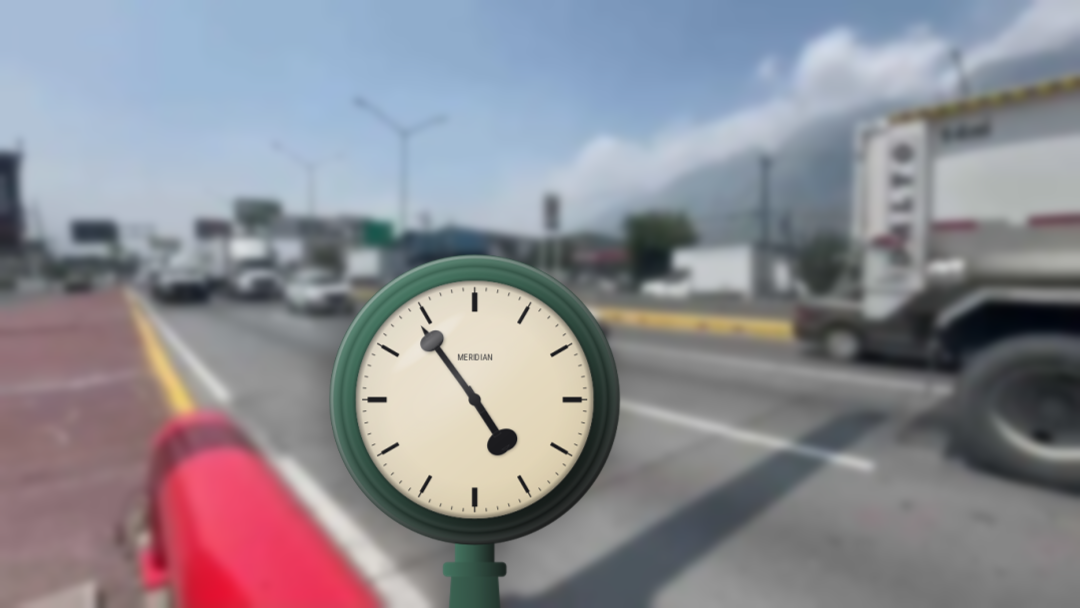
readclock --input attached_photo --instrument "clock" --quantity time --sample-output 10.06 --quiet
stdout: 4.54
